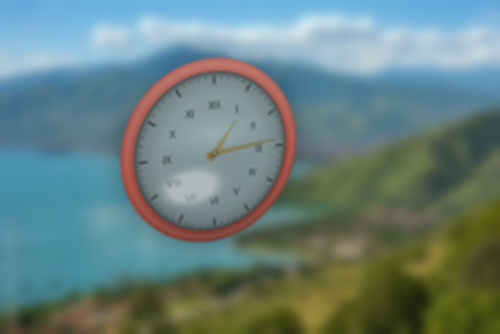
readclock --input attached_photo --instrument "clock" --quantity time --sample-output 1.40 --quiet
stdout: 1.14
